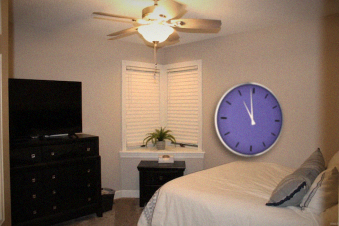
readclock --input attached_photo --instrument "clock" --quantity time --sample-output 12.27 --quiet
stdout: 10.59
